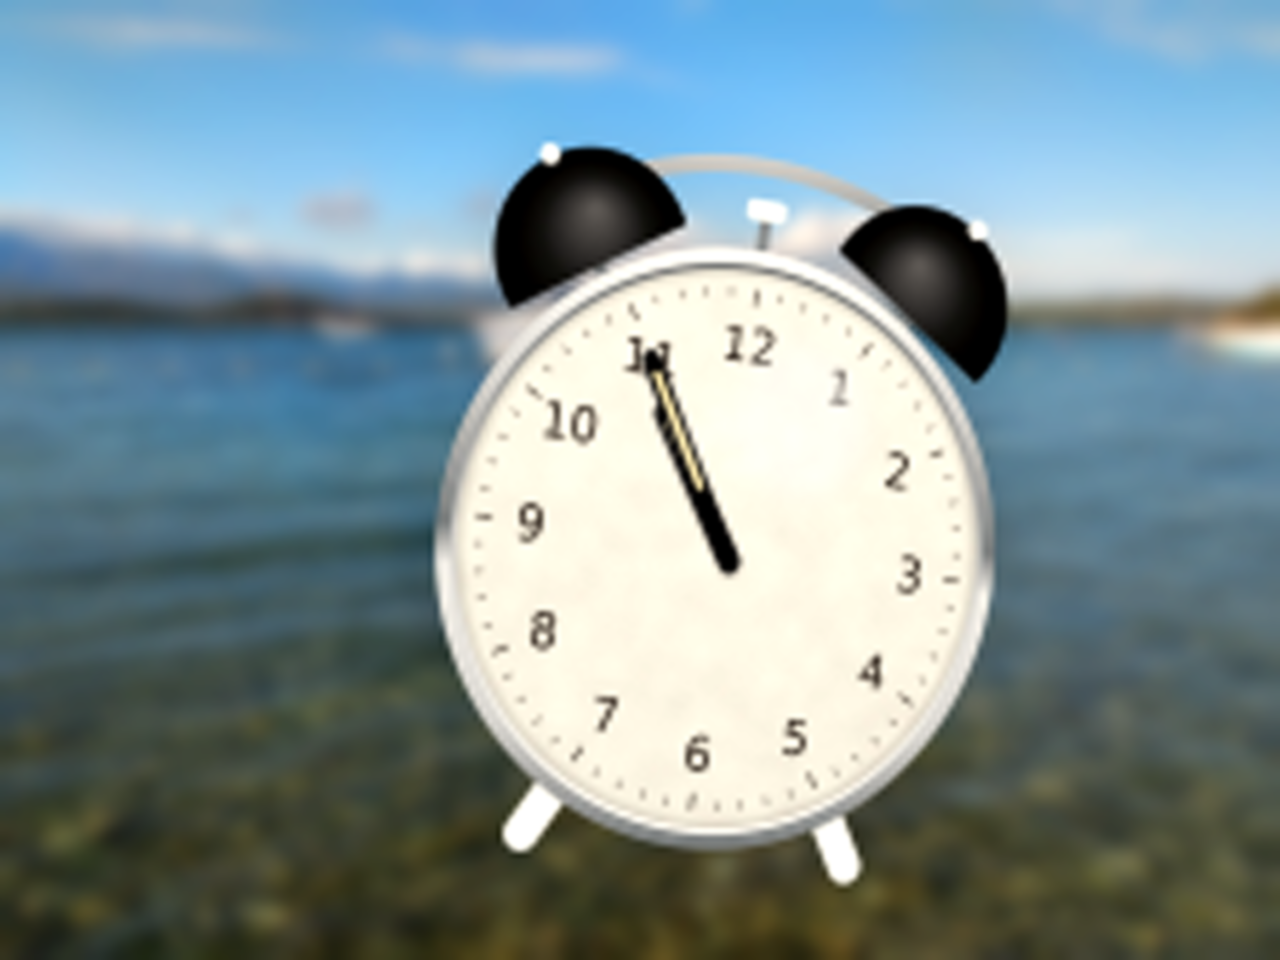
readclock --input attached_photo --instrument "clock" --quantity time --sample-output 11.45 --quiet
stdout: 10.55
